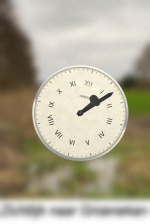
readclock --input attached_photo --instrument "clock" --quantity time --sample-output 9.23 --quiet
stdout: 1.07
